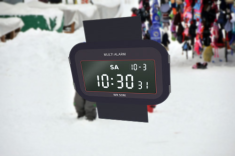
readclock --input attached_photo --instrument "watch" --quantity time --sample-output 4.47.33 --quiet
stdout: 10.30.31
